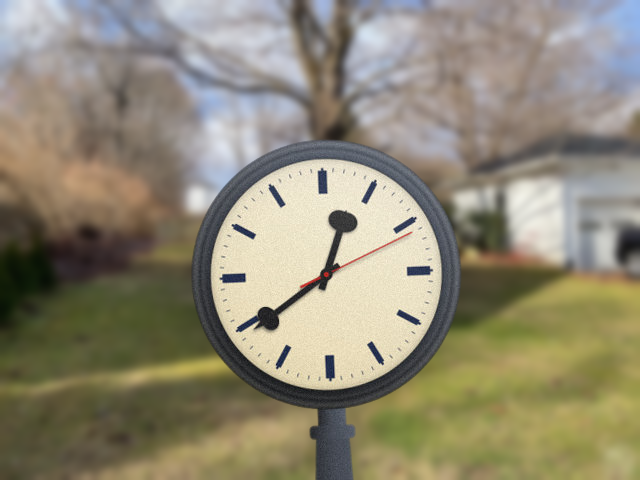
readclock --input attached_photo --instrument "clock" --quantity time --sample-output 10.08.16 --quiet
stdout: 12.39.11
